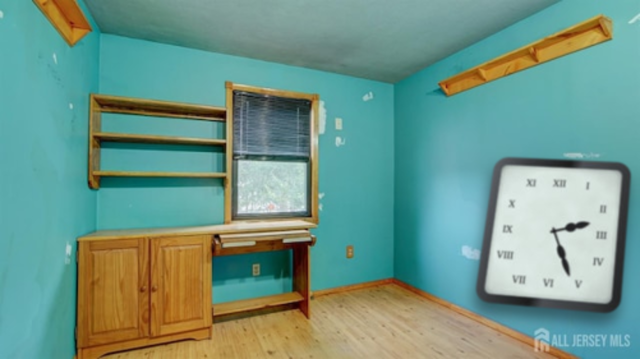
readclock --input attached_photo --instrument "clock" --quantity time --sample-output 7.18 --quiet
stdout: 2.26
